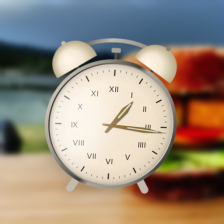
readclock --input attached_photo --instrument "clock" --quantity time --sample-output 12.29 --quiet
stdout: 1.16
